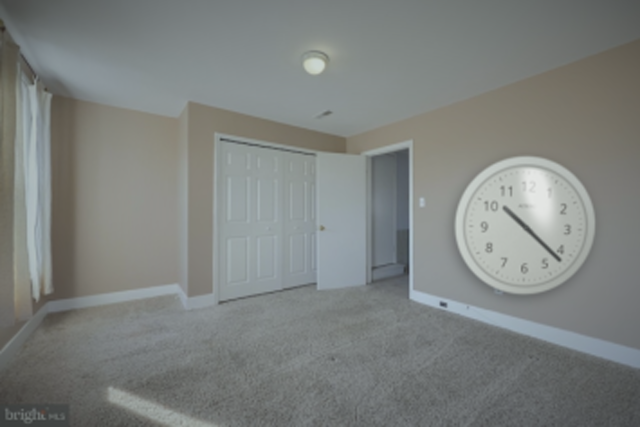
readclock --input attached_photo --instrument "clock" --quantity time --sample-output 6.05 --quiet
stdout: 10.22
